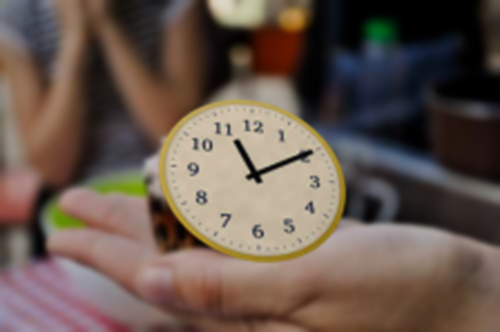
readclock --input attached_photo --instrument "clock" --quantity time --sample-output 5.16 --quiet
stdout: 11.10
